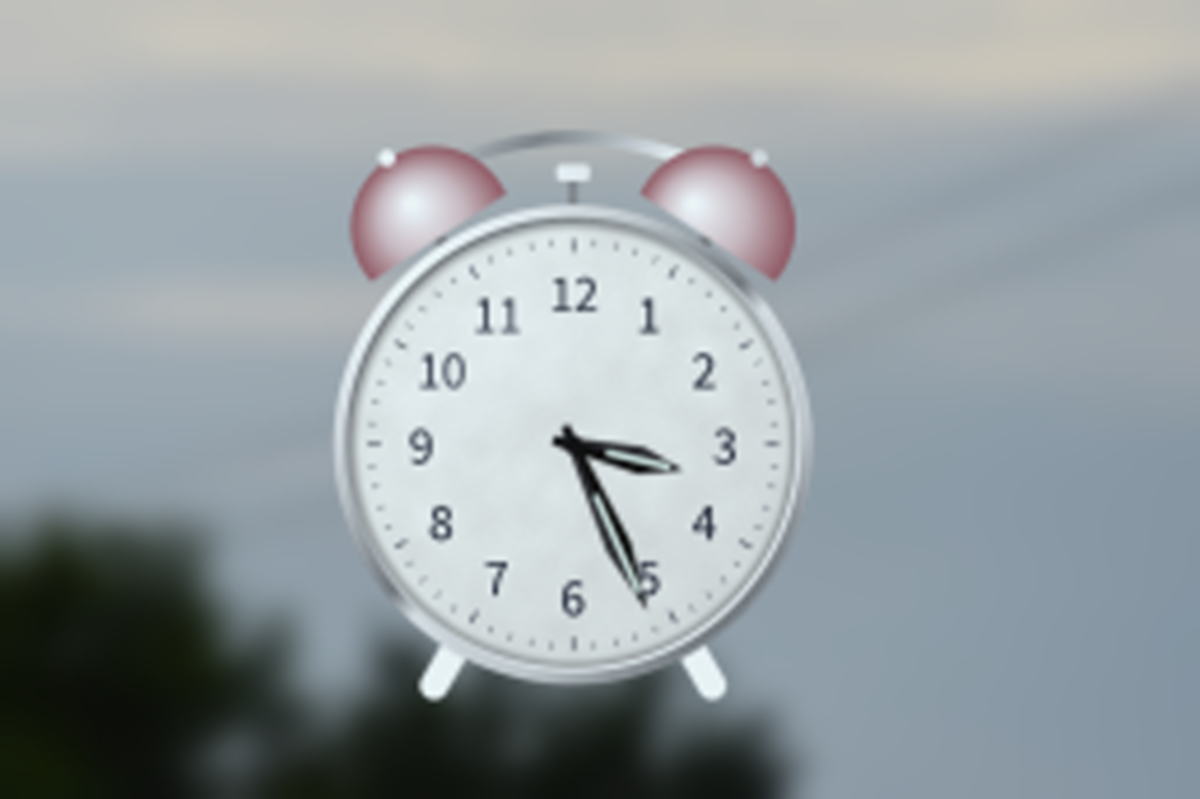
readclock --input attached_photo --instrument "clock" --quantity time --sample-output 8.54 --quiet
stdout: 3.26
